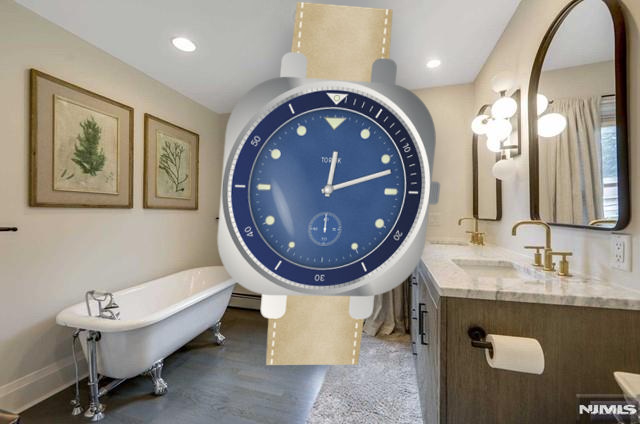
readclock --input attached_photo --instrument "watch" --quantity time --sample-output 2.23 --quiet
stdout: 12.12
